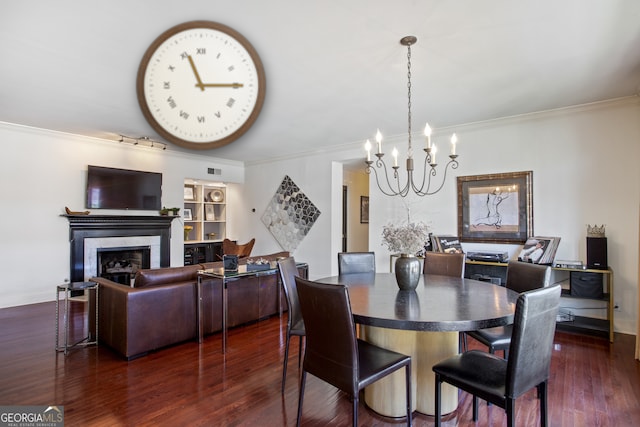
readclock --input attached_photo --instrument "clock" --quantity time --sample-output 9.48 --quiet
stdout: 11.15
